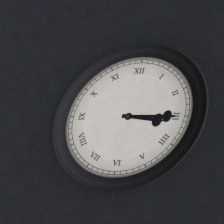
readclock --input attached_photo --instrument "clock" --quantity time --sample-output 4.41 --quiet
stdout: 3.15
